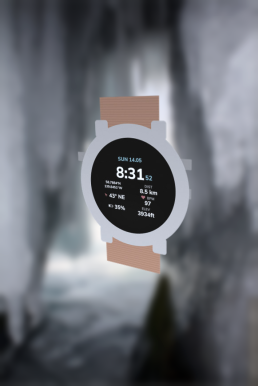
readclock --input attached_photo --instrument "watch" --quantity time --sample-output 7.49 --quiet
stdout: 8.31
